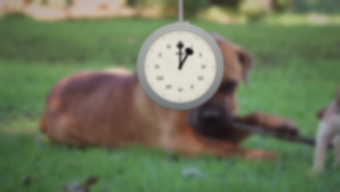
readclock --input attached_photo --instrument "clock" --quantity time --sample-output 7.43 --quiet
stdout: 1.00
